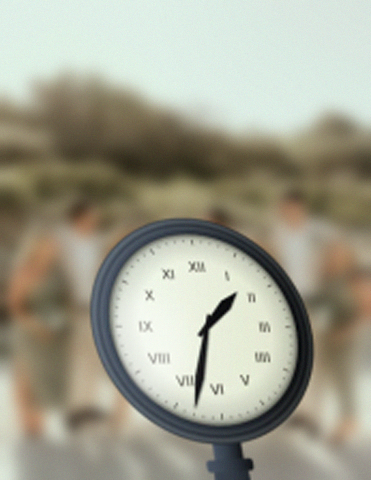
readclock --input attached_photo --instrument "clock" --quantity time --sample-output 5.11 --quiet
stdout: 1.33
